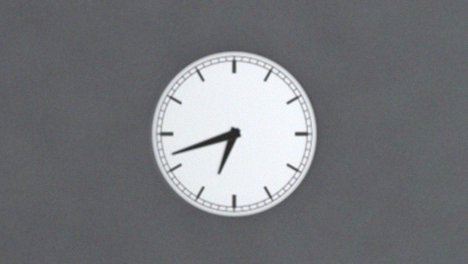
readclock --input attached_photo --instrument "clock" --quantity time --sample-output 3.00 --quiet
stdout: 6.42
